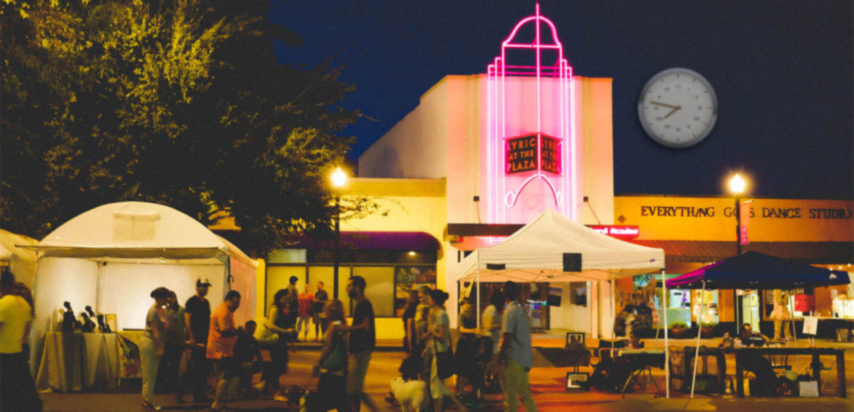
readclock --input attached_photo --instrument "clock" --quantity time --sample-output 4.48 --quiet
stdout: 7.47
